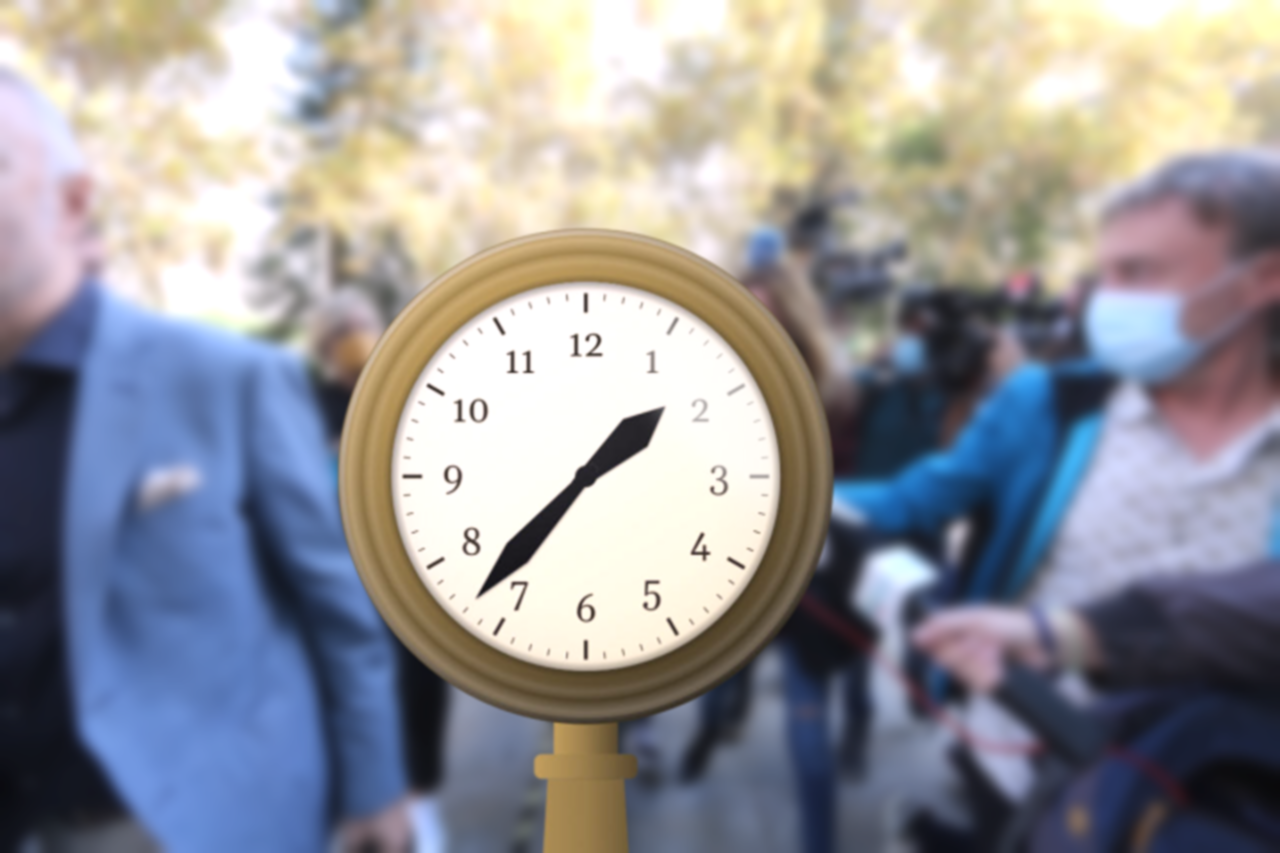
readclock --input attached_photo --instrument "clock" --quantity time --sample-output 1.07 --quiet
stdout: 1.37
